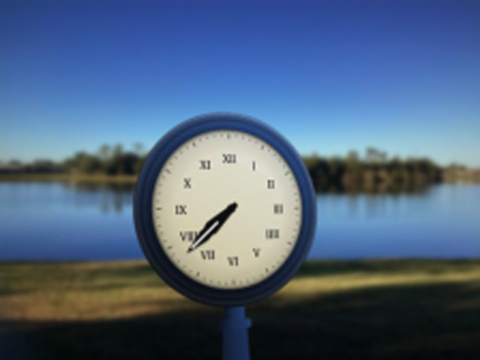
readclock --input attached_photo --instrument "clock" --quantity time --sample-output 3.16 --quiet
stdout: 7.38
